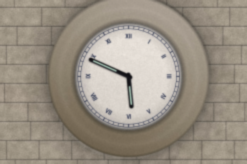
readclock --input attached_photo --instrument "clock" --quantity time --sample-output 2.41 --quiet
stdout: 5.49
